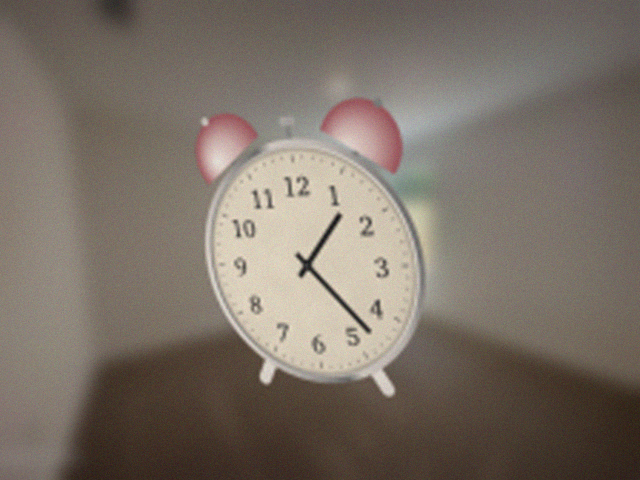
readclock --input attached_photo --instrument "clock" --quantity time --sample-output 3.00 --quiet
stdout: 1.23
